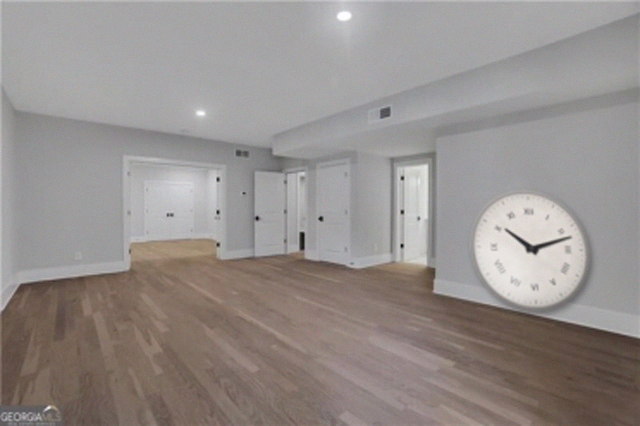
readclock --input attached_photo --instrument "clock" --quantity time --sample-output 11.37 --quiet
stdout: 10.12
